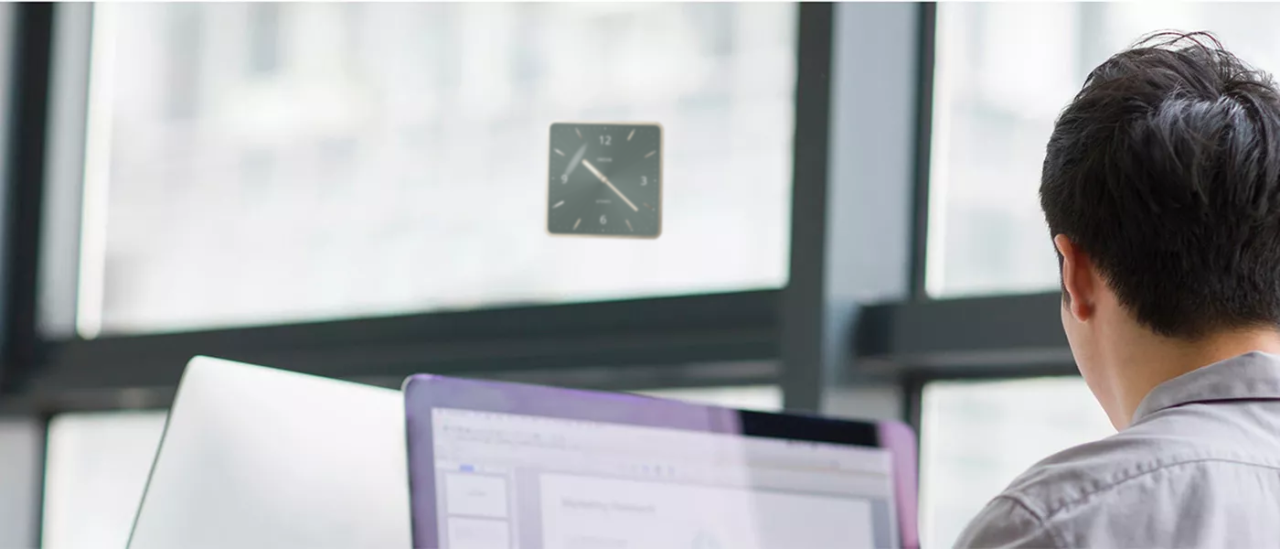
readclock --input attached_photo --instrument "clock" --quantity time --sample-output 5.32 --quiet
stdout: 10.22
